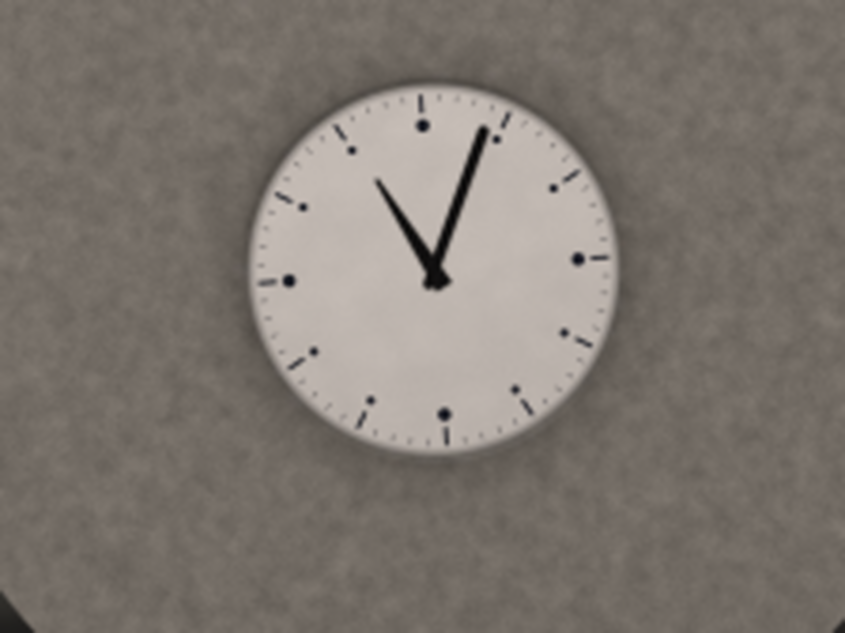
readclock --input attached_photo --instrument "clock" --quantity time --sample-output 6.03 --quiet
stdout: 11.04
